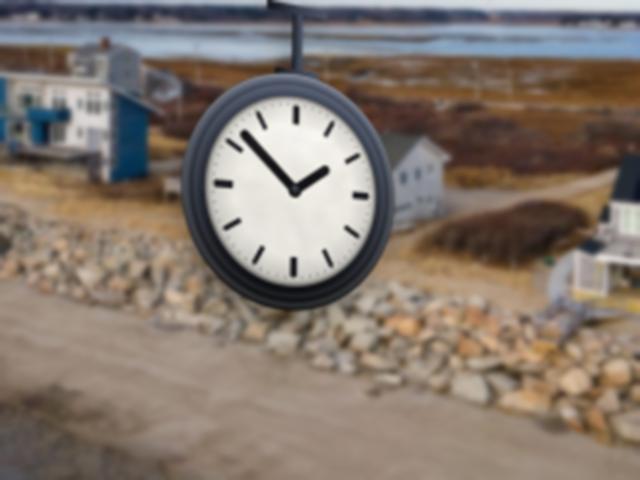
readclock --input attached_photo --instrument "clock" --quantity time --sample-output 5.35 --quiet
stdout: 1.52
